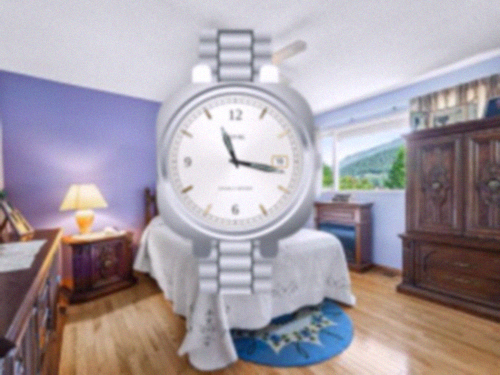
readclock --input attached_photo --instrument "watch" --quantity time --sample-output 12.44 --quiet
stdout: 11.17
